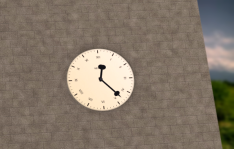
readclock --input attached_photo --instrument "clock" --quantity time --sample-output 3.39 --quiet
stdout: 12.23
